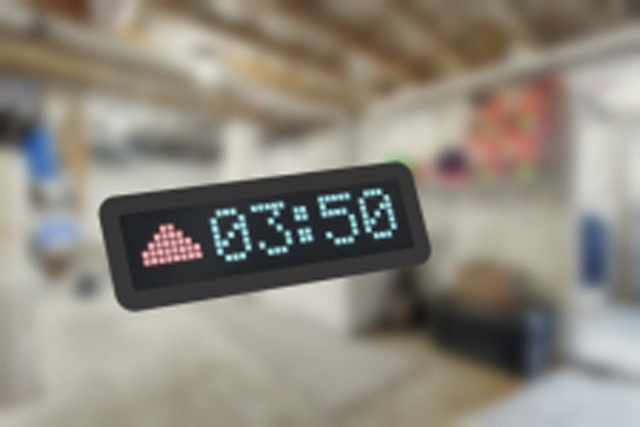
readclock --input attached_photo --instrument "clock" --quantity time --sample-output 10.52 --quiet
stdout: 3.50
